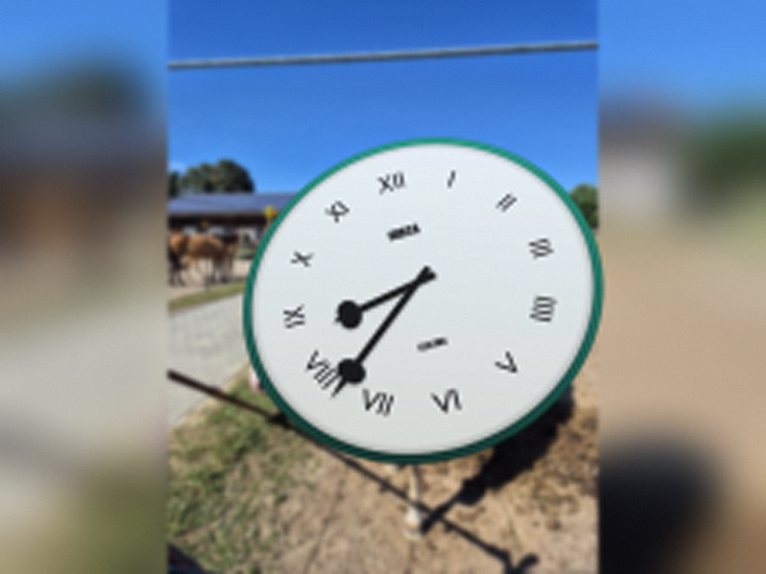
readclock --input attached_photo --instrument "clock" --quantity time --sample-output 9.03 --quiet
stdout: 8.38
